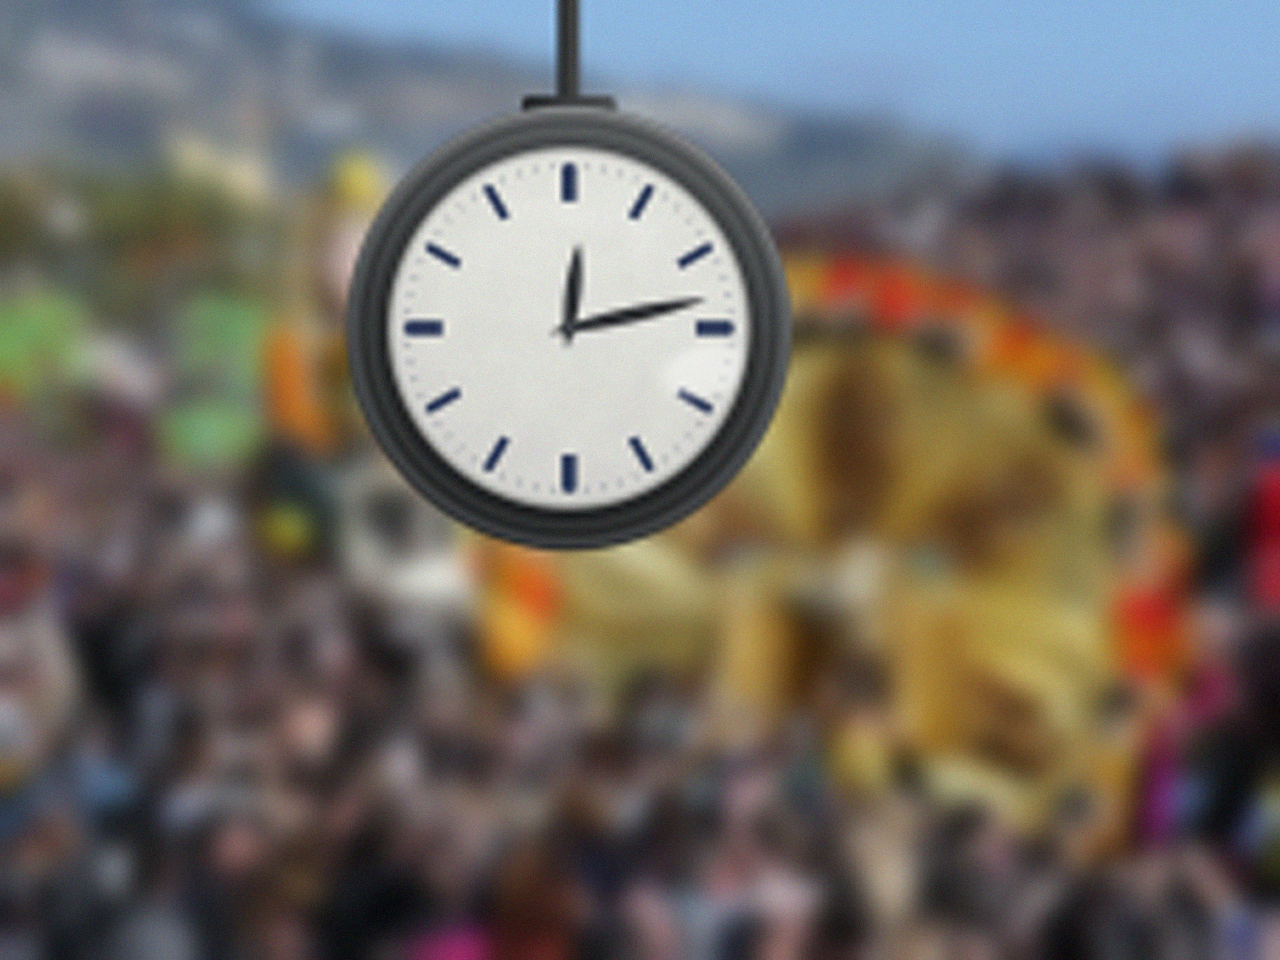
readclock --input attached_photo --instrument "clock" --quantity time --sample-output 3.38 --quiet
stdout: 12.13
